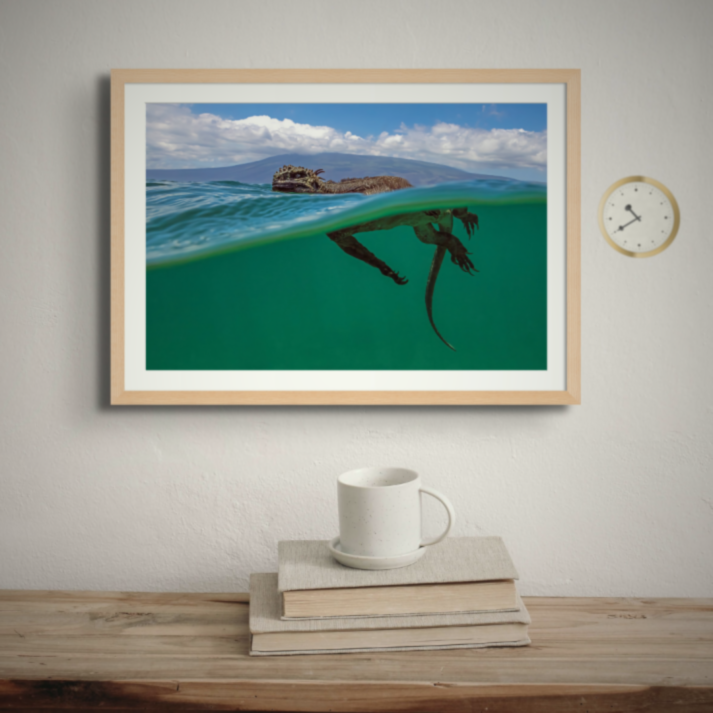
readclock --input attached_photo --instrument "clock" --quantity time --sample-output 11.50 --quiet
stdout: 10.40
